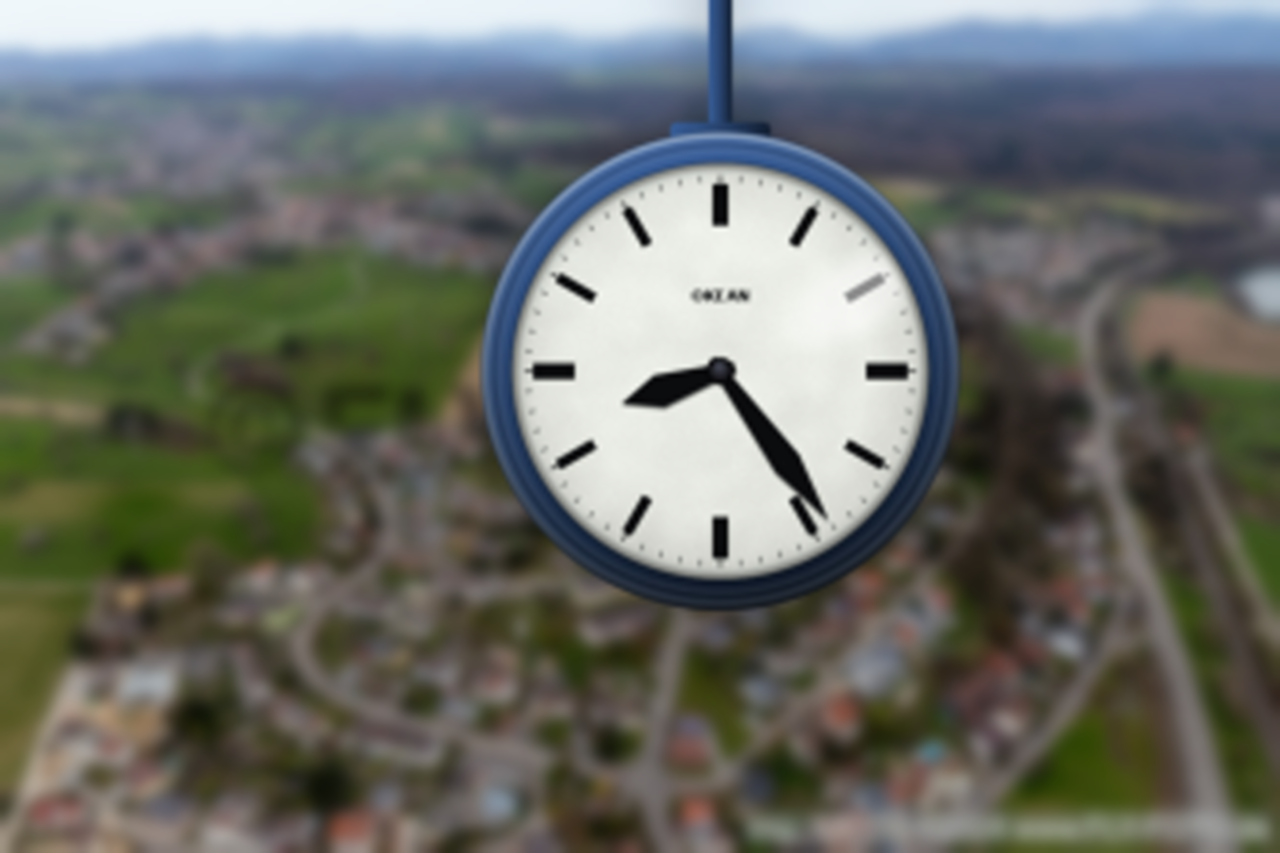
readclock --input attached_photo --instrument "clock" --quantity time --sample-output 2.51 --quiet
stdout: 8.24
